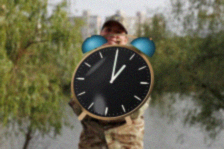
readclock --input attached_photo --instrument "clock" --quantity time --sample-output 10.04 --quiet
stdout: 1.00
